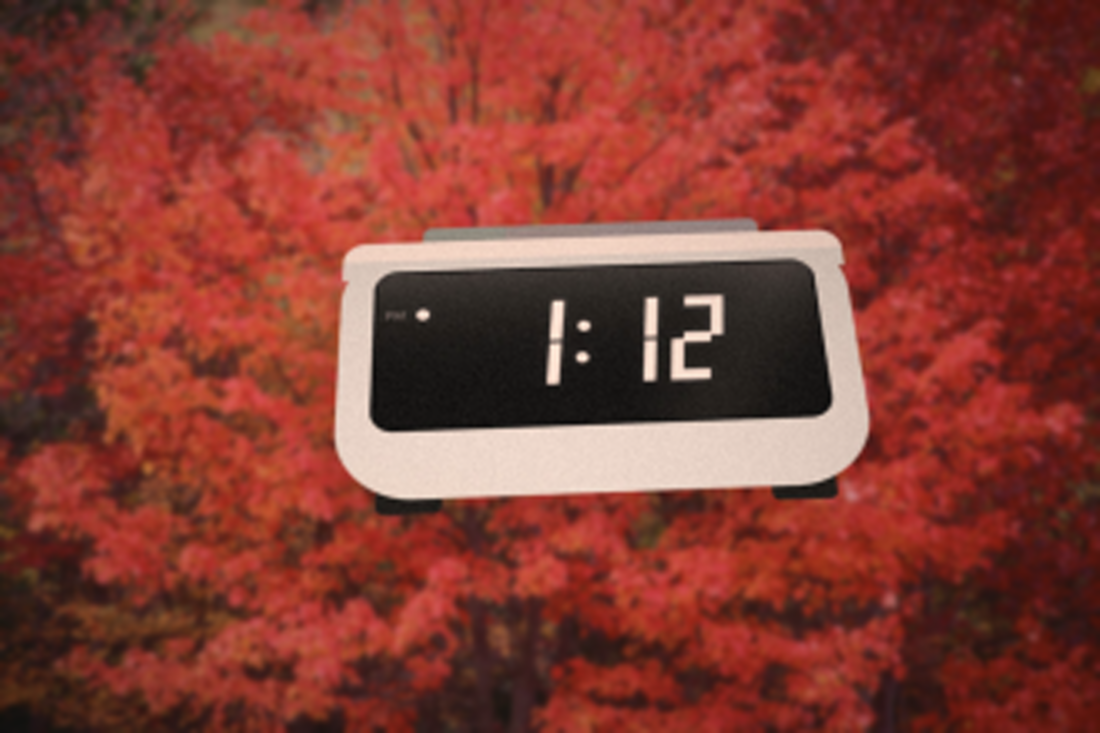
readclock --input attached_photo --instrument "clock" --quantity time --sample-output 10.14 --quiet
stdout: 1.12
